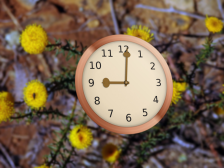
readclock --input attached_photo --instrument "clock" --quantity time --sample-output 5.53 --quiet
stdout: 9.01
